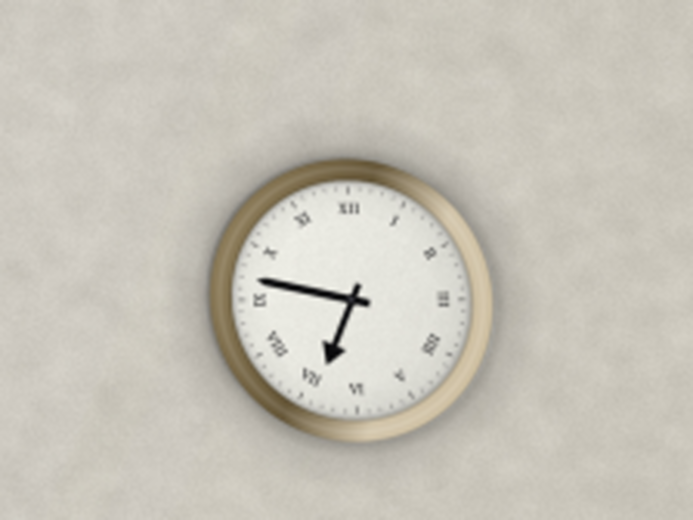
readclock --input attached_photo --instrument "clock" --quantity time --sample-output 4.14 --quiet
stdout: 6.47
